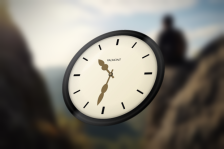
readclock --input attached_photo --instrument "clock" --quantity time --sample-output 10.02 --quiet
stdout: 10.32
